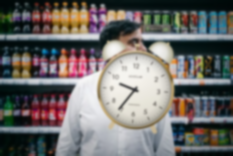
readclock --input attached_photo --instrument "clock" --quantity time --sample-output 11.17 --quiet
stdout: 9.36
